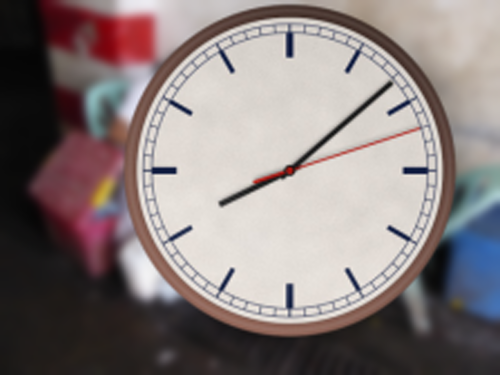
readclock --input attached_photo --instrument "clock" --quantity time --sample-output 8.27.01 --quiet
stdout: 8.08.12
